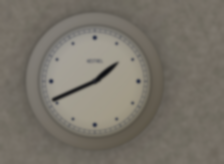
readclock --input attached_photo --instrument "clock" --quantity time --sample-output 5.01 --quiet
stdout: 1.41
